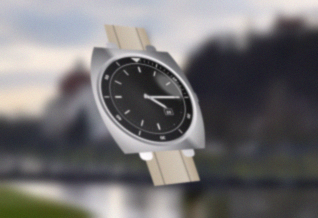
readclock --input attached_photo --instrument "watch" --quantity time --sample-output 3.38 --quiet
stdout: 4.15
